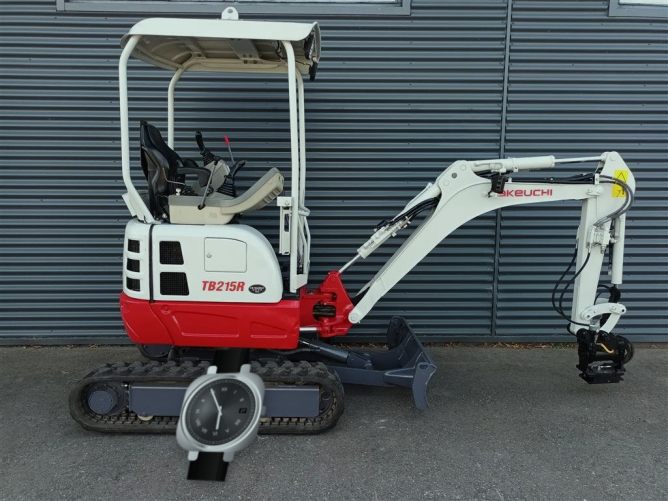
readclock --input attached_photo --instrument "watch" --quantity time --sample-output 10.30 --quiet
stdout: 5.55
